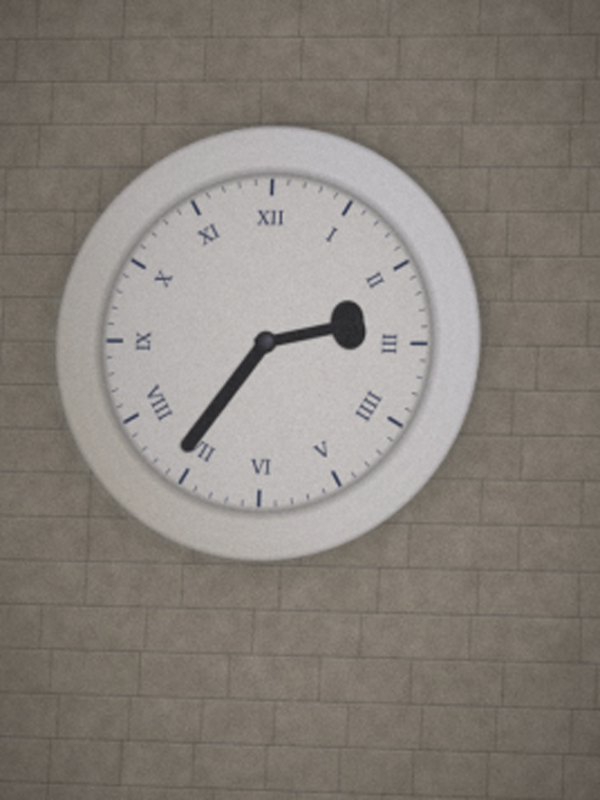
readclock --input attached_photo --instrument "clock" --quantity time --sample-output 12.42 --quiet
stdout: 2.36
